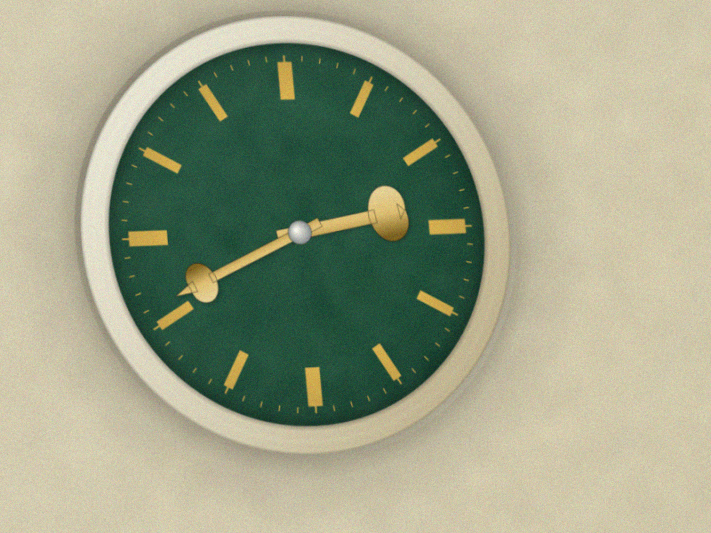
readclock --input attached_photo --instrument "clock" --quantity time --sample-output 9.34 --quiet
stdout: 2.41
